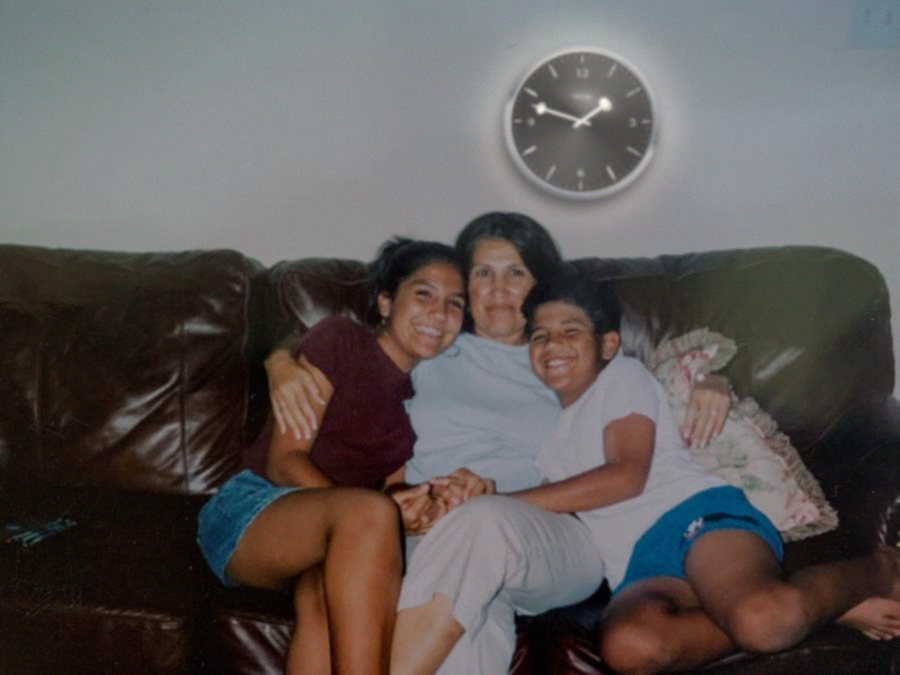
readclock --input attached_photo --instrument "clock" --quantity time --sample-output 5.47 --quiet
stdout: 1.48
